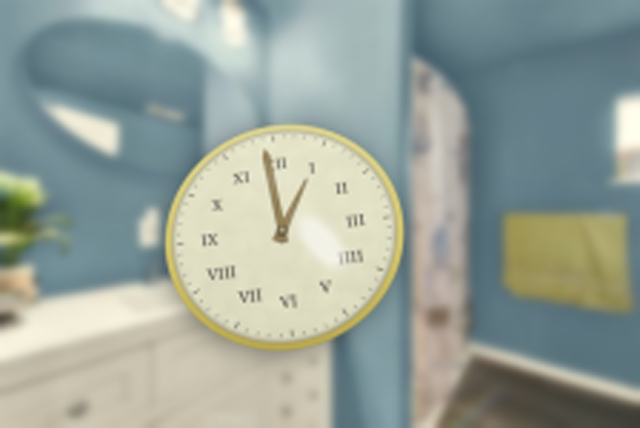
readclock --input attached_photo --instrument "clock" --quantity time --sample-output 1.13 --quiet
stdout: 12.59
